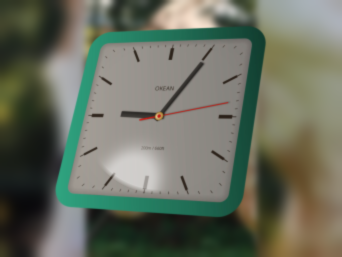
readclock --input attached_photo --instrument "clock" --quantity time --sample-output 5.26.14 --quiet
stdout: 9.05.13
